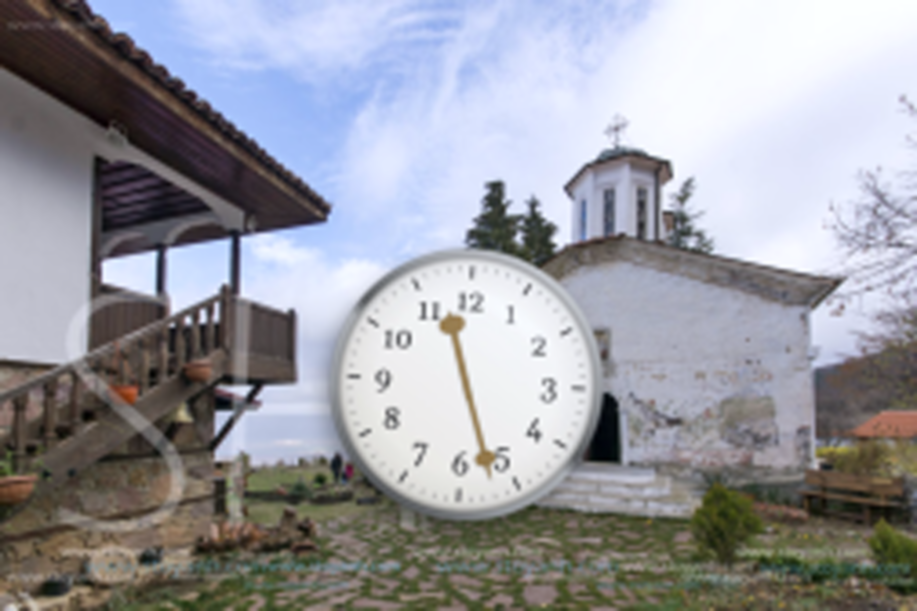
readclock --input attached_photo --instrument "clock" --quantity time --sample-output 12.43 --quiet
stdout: 11.27
